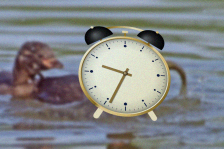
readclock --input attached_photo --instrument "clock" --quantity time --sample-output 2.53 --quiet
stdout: 9.34
